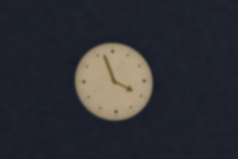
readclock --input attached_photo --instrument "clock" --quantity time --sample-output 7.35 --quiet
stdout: 3.57
